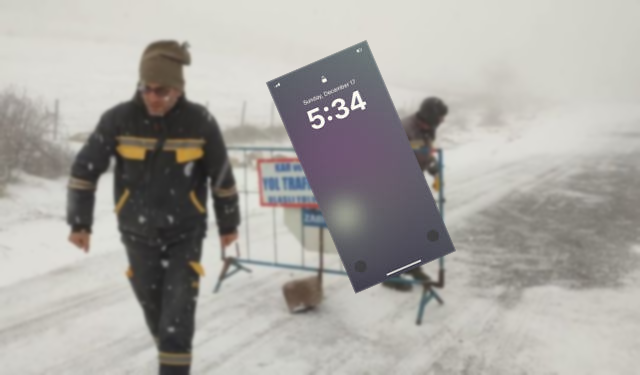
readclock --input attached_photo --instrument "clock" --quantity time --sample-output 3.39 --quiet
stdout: 5.34
